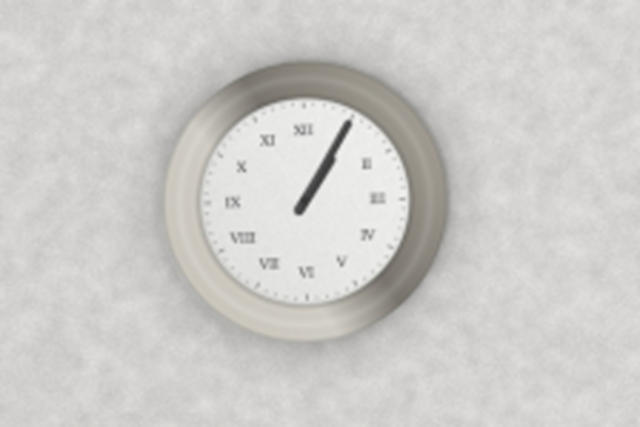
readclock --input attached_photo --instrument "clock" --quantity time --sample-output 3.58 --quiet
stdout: 1.05
